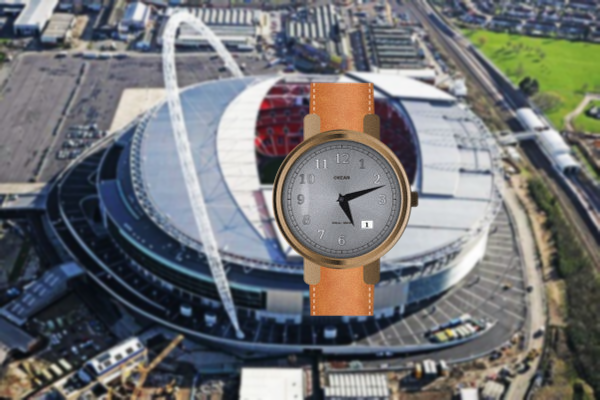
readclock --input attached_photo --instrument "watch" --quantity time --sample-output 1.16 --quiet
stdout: 5.12
